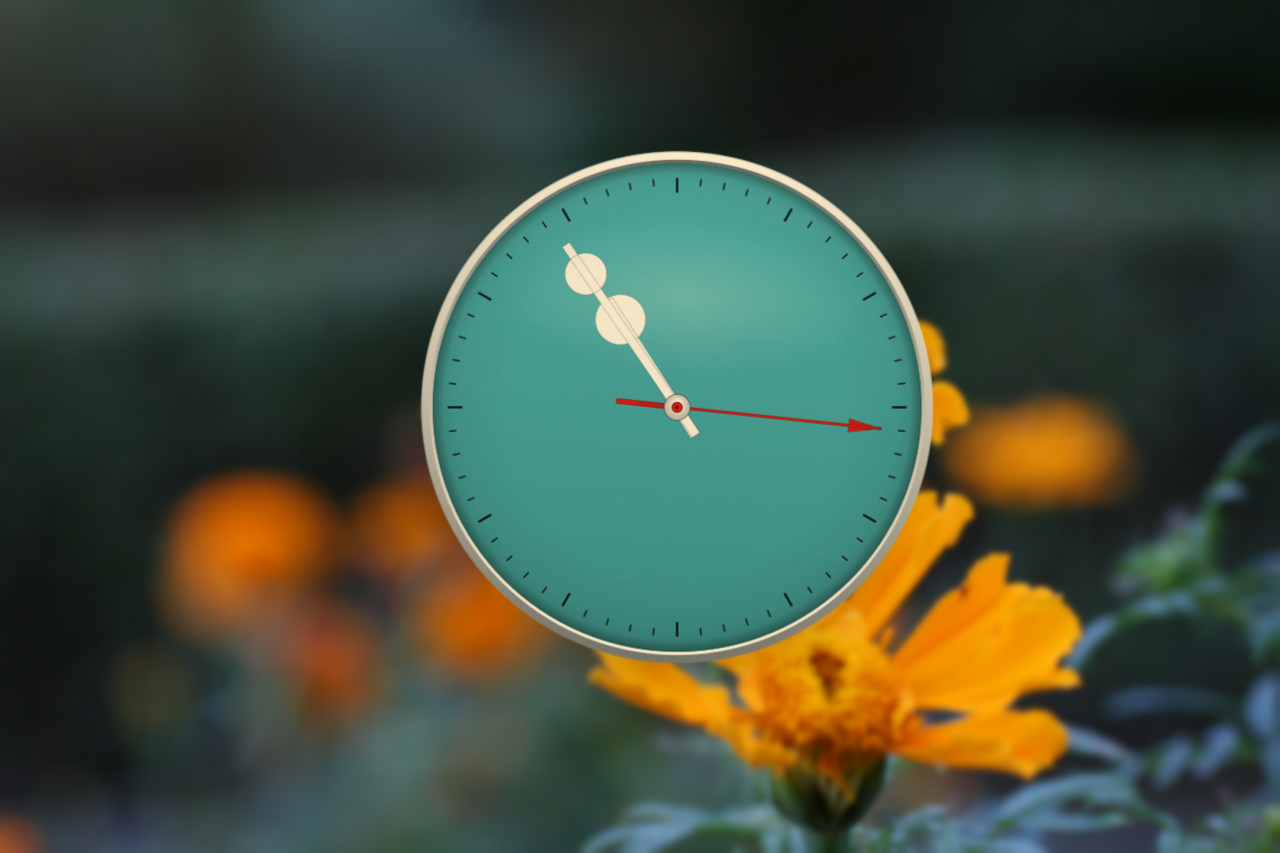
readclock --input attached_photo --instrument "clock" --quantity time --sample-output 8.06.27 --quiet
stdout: 10.54.16
